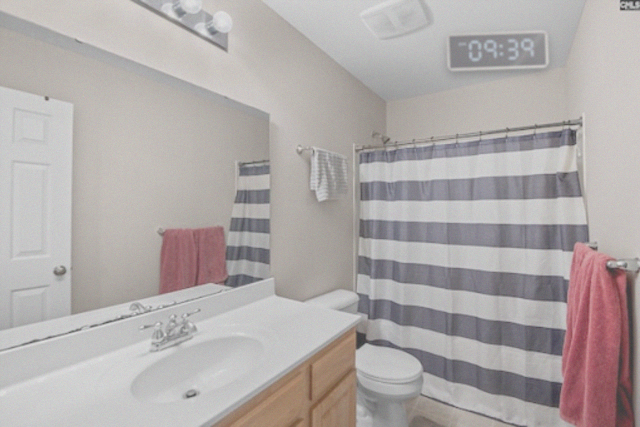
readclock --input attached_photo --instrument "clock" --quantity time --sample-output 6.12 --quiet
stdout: 9.39
